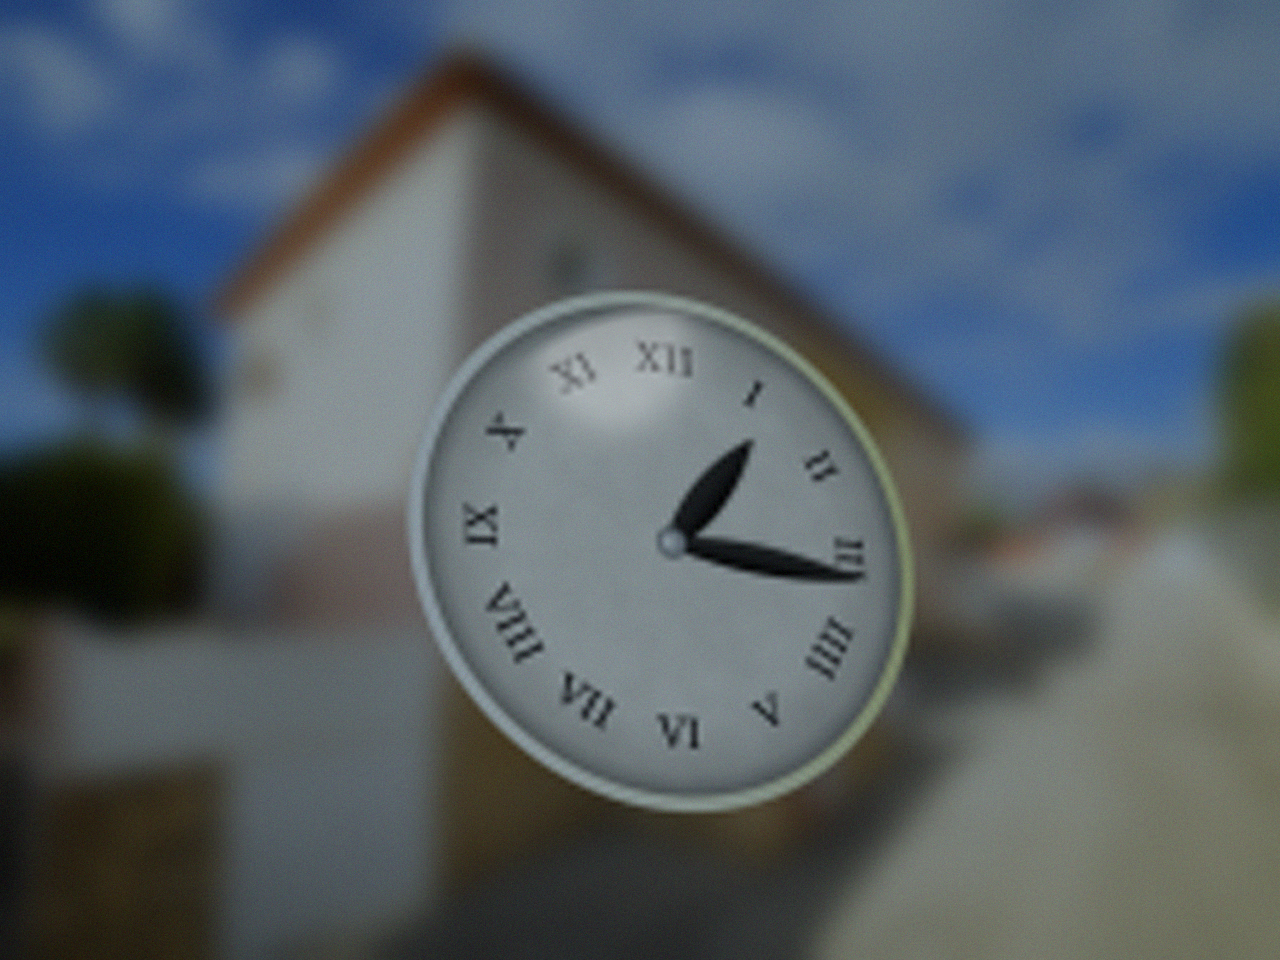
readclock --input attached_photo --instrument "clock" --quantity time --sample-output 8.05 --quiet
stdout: 1.16
